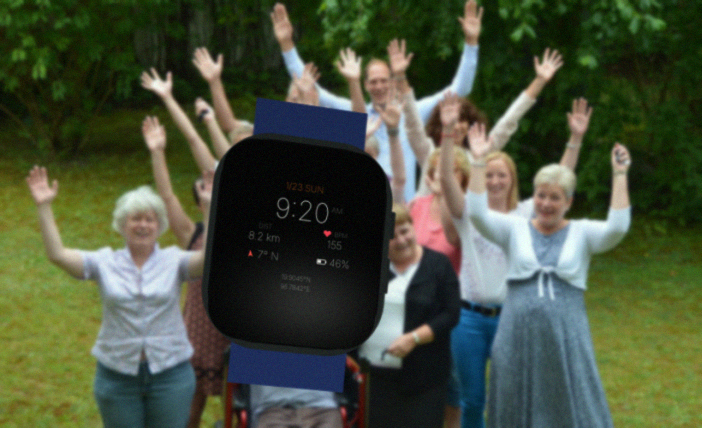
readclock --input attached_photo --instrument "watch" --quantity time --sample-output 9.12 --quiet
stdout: 9.20
